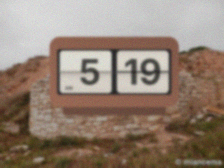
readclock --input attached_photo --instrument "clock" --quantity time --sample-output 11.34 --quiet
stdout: 5.19
